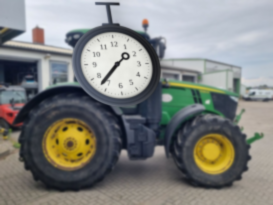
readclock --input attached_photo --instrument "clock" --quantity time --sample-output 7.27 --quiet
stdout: 1.37
